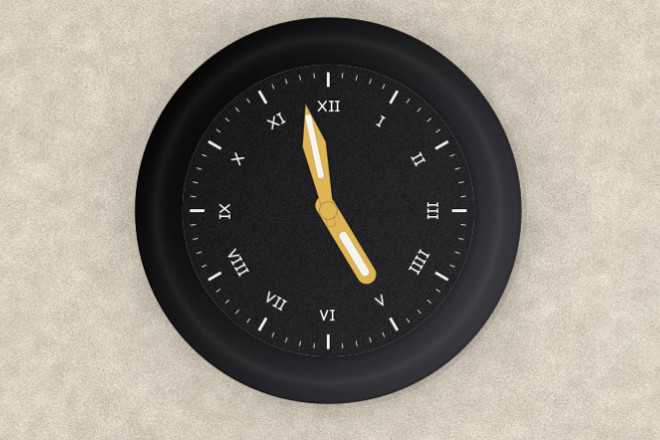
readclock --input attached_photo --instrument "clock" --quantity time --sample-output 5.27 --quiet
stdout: 4.58
